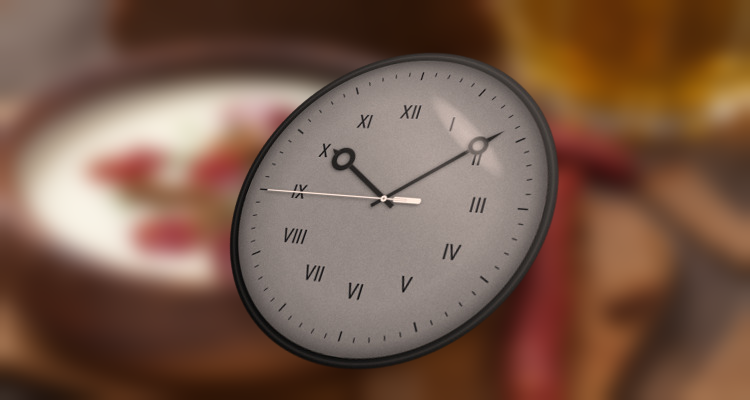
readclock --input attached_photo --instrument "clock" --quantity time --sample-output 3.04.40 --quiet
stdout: 10.08.45
